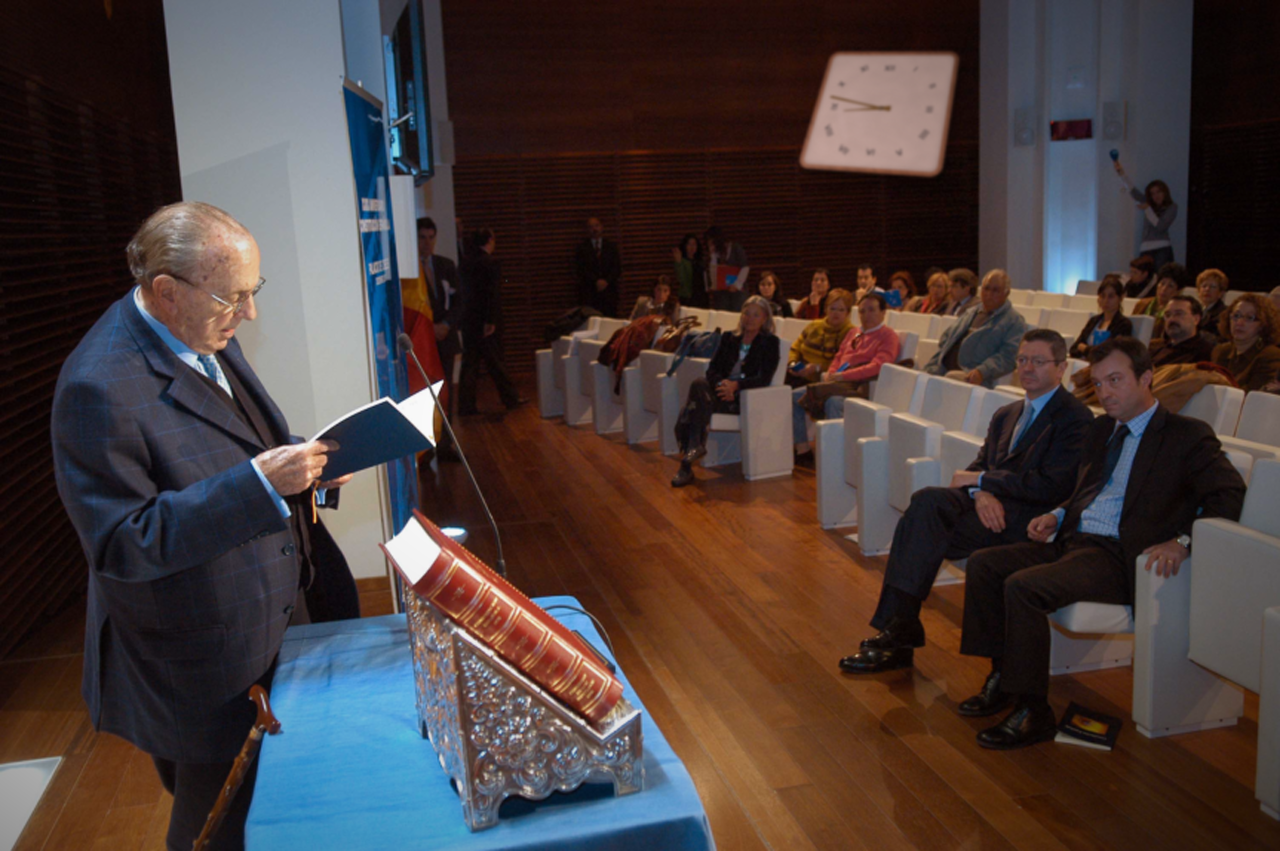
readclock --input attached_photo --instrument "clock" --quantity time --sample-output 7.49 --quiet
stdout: 8.47
